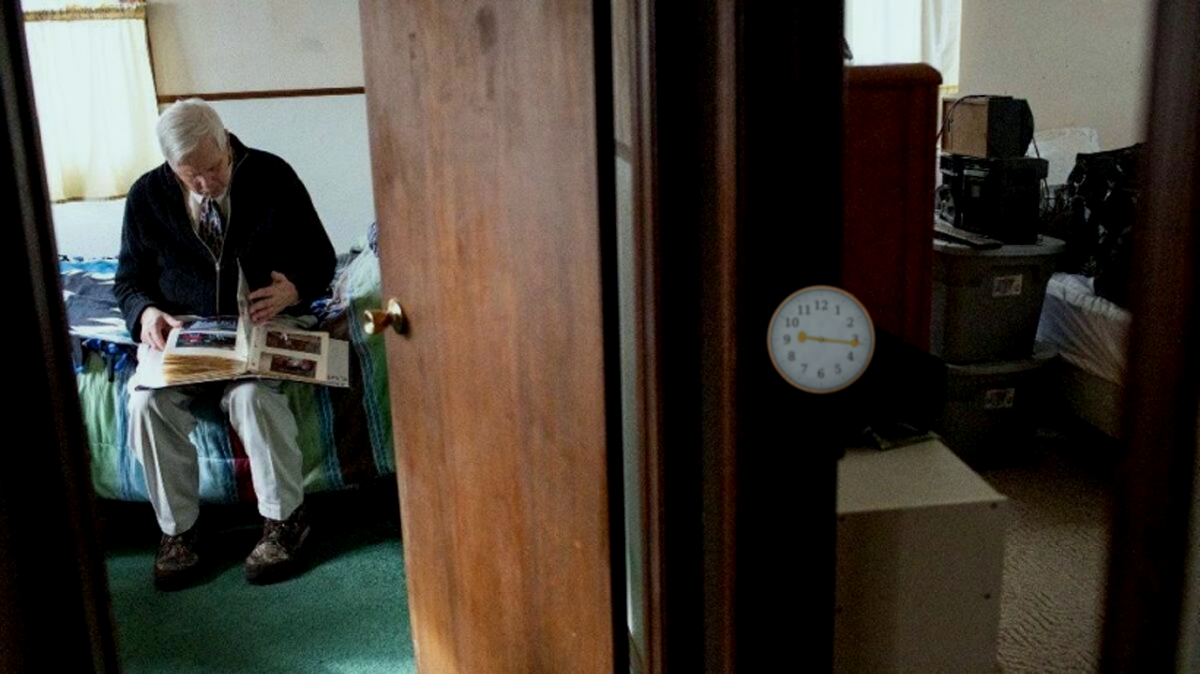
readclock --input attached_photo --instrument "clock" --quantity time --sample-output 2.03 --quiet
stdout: 9.16
